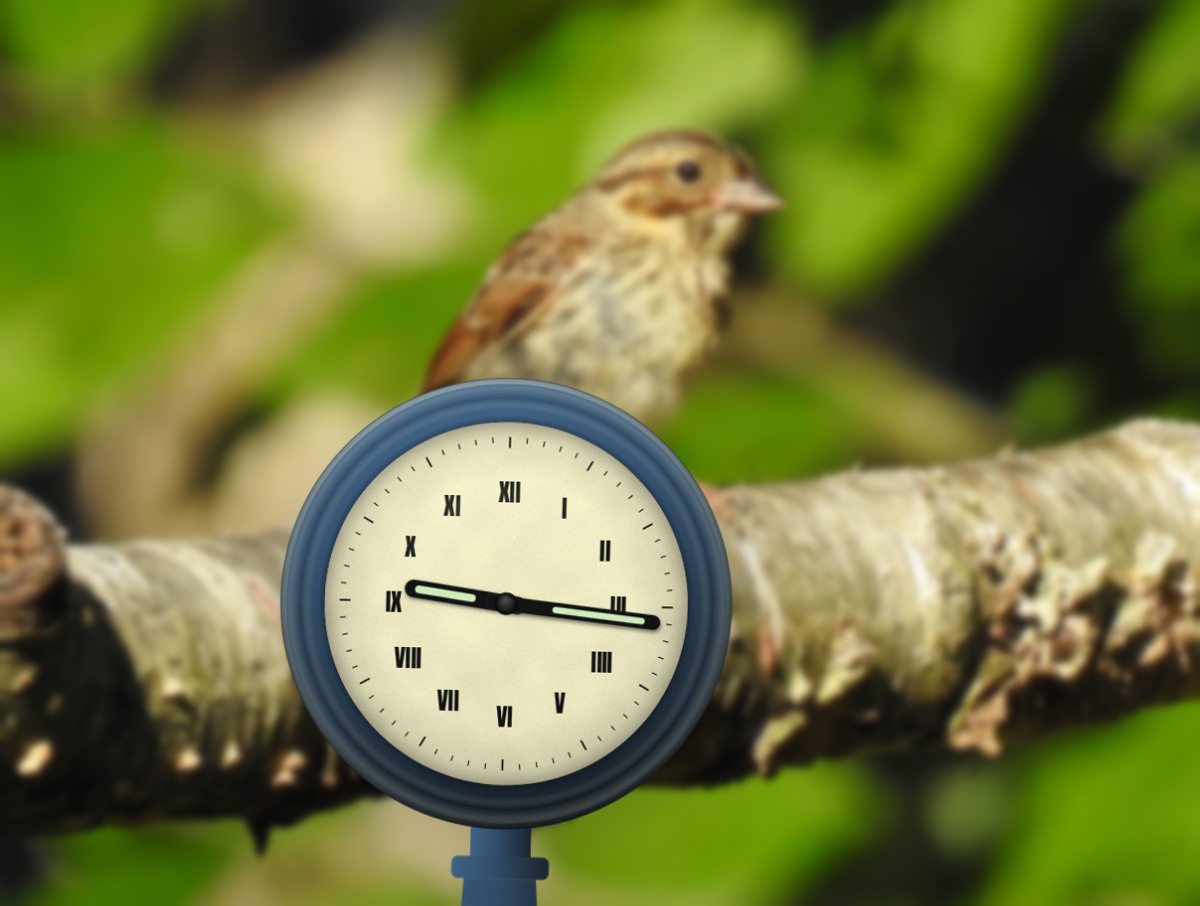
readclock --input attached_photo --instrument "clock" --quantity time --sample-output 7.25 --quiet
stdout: 9.16
